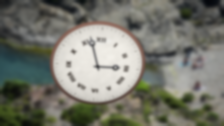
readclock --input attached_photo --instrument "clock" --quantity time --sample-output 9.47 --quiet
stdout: 2.57
